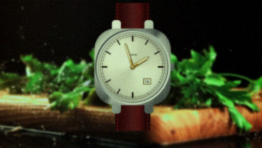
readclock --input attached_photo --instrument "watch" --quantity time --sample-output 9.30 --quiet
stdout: 1.57
